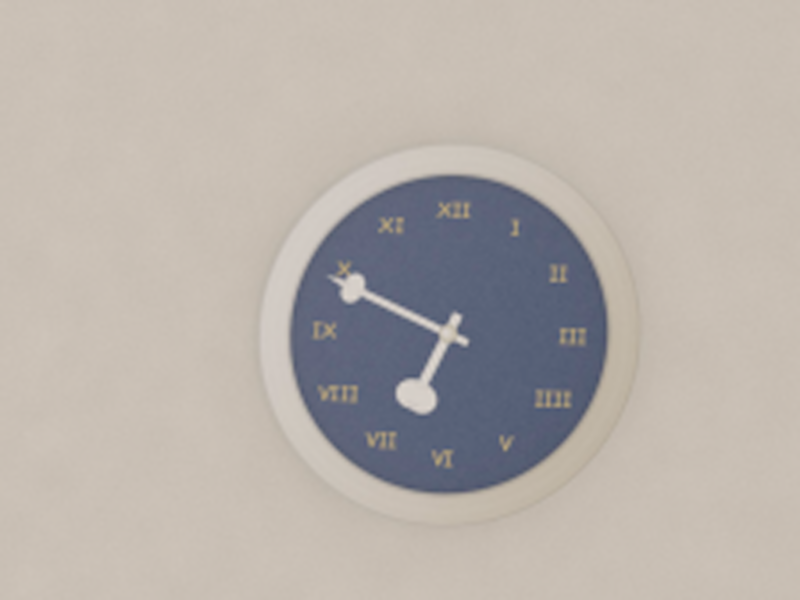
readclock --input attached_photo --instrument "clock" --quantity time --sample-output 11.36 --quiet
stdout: 6.49
